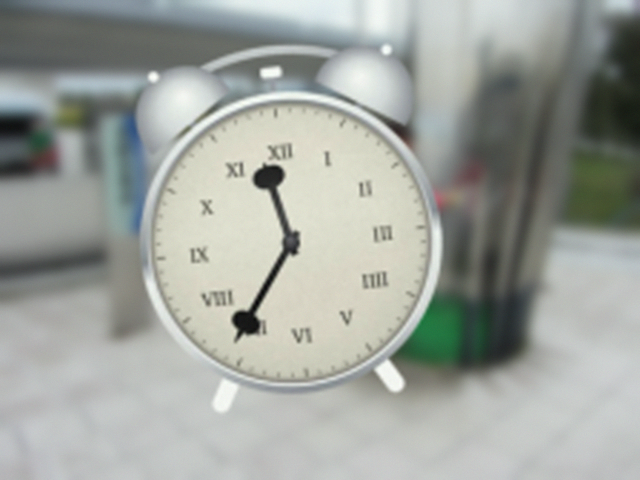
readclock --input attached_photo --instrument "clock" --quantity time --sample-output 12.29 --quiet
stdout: 11.36
